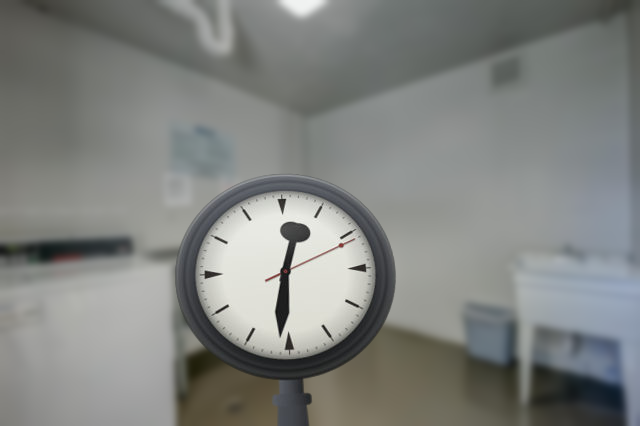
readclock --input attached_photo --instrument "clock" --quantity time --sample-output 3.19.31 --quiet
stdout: 12.31.11
